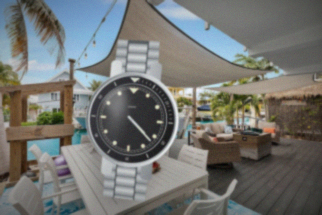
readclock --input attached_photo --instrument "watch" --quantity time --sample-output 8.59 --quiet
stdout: 4.22
